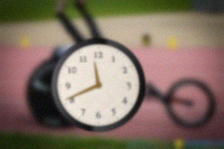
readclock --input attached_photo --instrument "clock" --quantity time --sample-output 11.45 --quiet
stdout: 11.41
